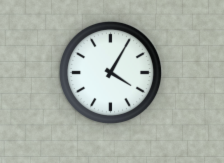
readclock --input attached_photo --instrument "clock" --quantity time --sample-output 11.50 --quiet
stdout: 4.05
